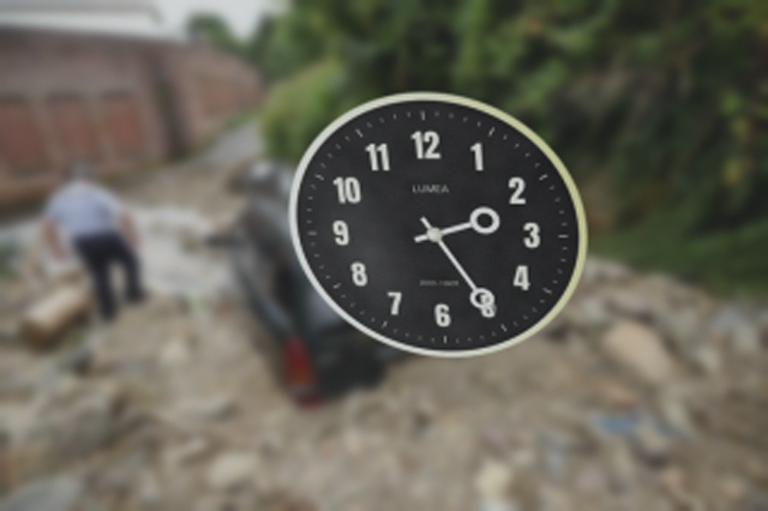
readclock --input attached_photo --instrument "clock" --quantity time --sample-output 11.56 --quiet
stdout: 2.25
